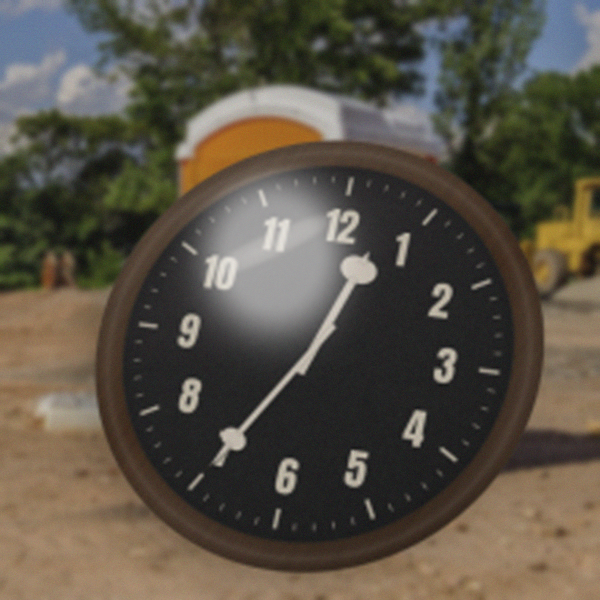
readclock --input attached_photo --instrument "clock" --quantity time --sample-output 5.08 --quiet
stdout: 12.35
